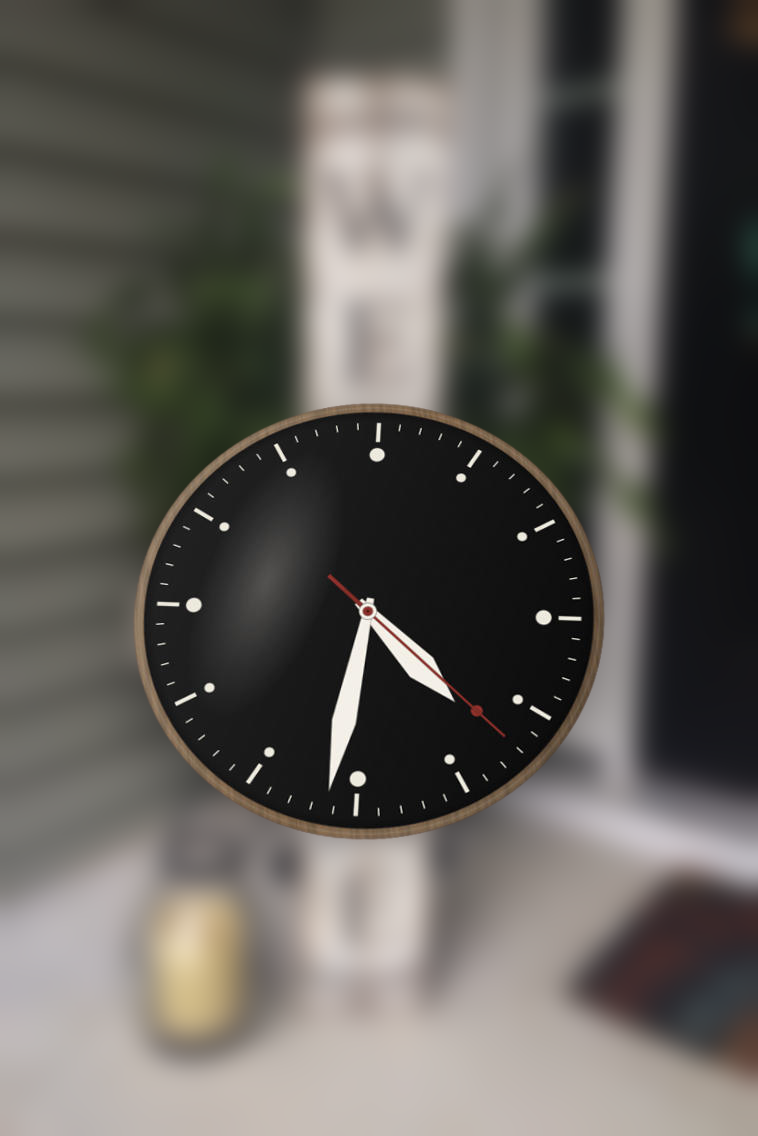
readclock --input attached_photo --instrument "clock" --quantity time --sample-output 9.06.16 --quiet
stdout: 4.31.22
